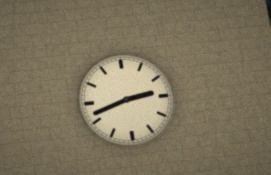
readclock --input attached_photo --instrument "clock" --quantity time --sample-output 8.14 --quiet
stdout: 2.42
